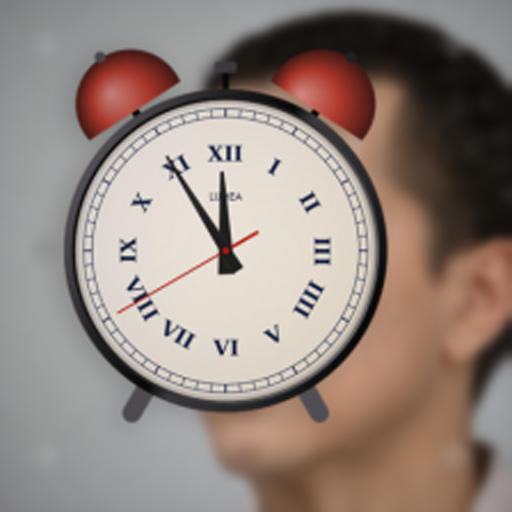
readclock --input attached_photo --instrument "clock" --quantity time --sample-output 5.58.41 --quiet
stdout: 11.54.40
